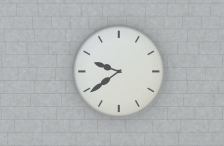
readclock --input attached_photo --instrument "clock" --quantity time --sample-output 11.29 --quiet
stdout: 9.39
